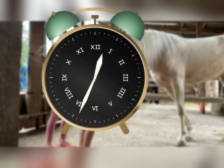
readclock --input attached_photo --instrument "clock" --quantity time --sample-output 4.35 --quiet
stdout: 12.34
